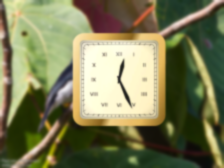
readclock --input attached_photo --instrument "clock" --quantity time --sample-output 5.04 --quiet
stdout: 12.26
